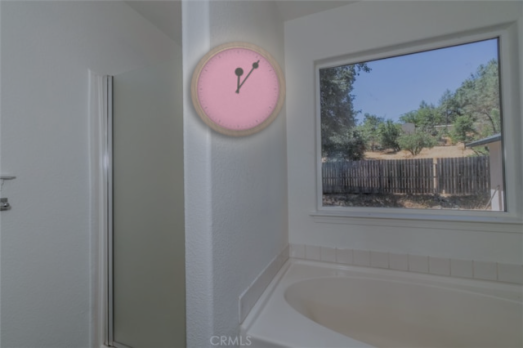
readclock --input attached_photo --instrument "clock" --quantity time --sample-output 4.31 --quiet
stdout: 12.06
